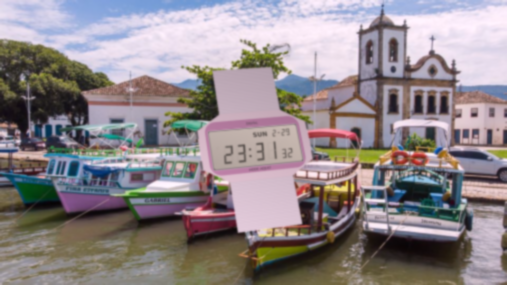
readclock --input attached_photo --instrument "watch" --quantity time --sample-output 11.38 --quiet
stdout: 23.31
